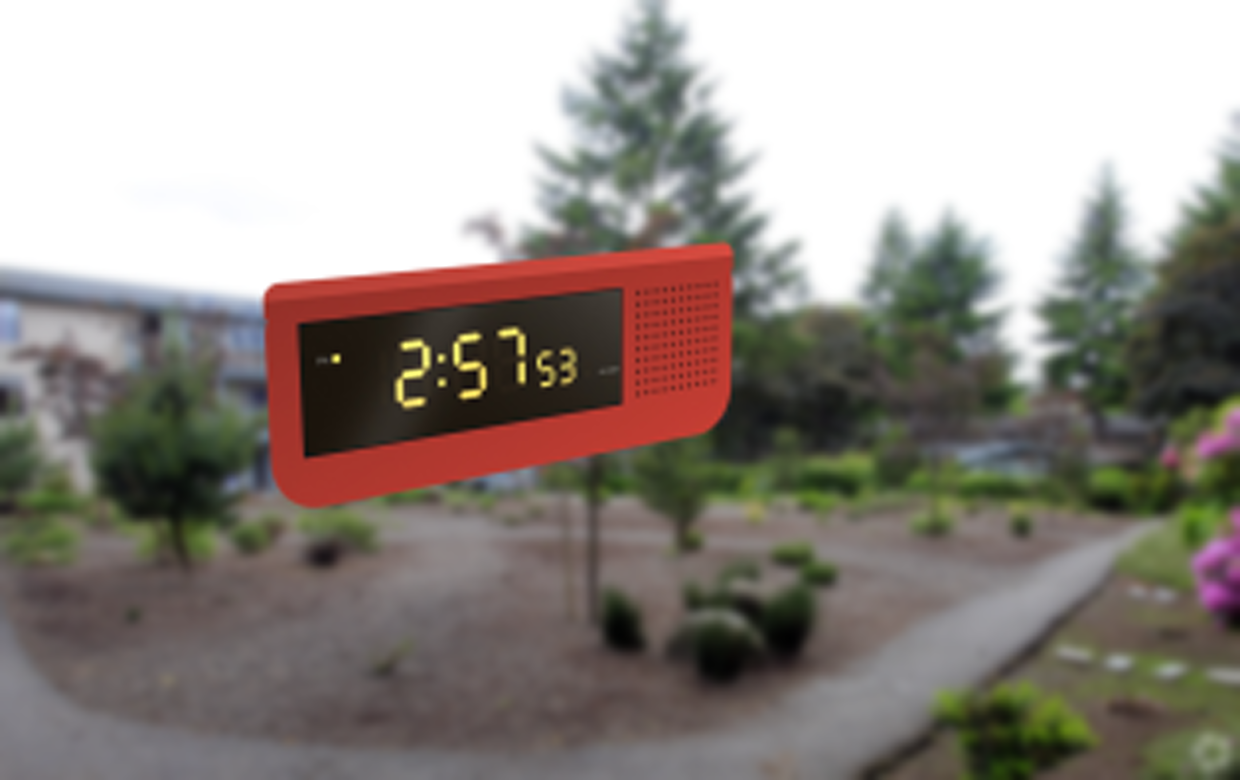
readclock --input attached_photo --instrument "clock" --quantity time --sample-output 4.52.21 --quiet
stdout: 2.57.53
